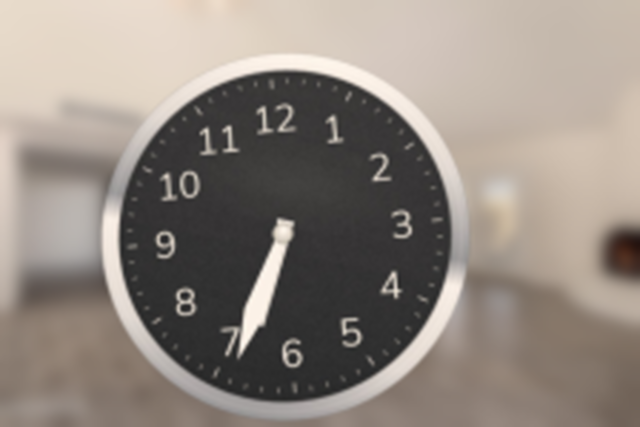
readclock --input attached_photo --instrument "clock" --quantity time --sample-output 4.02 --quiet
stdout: 6.34
